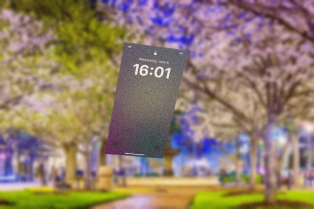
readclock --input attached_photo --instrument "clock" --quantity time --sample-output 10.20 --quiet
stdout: 16.01
